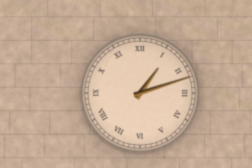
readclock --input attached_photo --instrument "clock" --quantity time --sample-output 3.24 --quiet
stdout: 1.12
